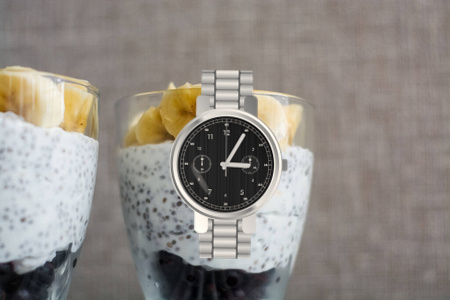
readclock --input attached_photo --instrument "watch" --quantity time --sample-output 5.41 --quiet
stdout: 3.05
